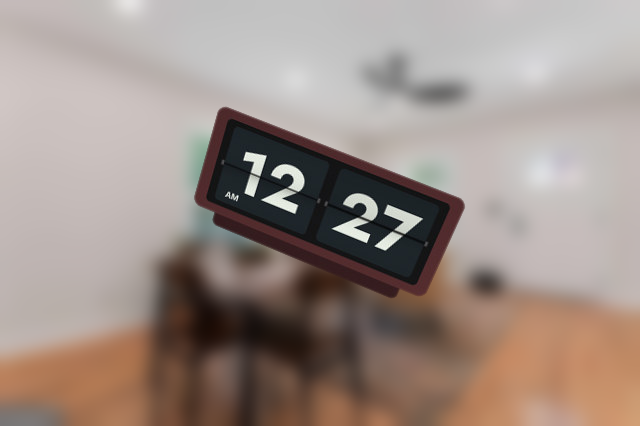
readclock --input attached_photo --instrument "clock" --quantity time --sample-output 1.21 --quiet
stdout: 12.27
